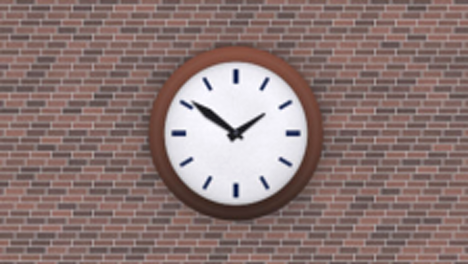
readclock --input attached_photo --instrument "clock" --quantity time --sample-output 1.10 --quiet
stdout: 1.51
